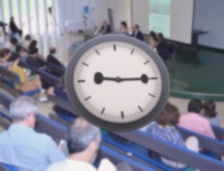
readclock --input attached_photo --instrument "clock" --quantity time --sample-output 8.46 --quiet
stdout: 9.15
